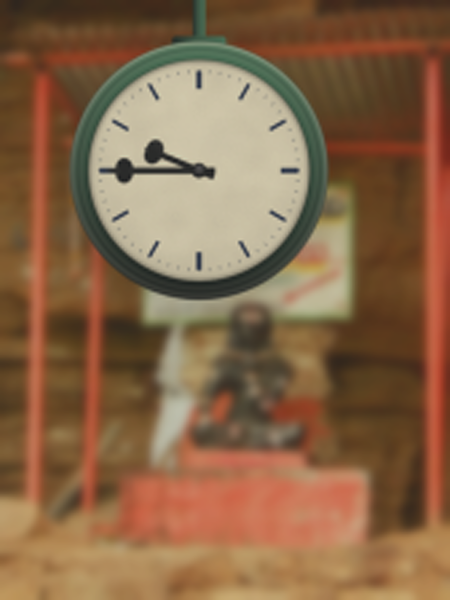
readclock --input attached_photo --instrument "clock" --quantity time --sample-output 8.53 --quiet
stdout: 9.45
